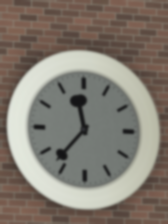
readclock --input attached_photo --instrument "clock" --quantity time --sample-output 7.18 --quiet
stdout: 11.37
